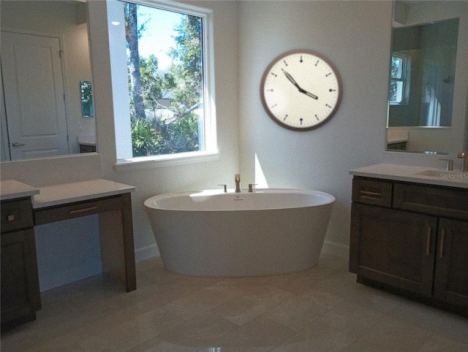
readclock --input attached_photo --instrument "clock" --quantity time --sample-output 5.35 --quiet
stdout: 3.53
